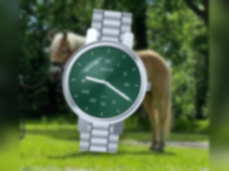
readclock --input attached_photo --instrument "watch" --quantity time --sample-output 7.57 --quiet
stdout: 9.20
